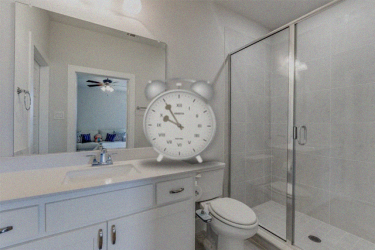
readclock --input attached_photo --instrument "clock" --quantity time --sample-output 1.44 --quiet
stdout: 9.55
